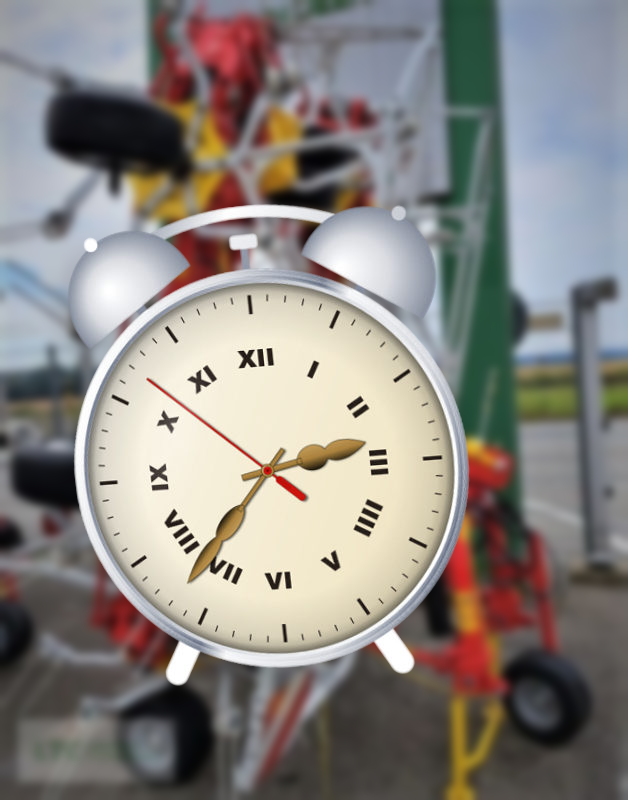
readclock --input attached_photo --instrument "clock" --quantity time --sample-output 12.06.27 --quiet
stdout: 2.36.52
